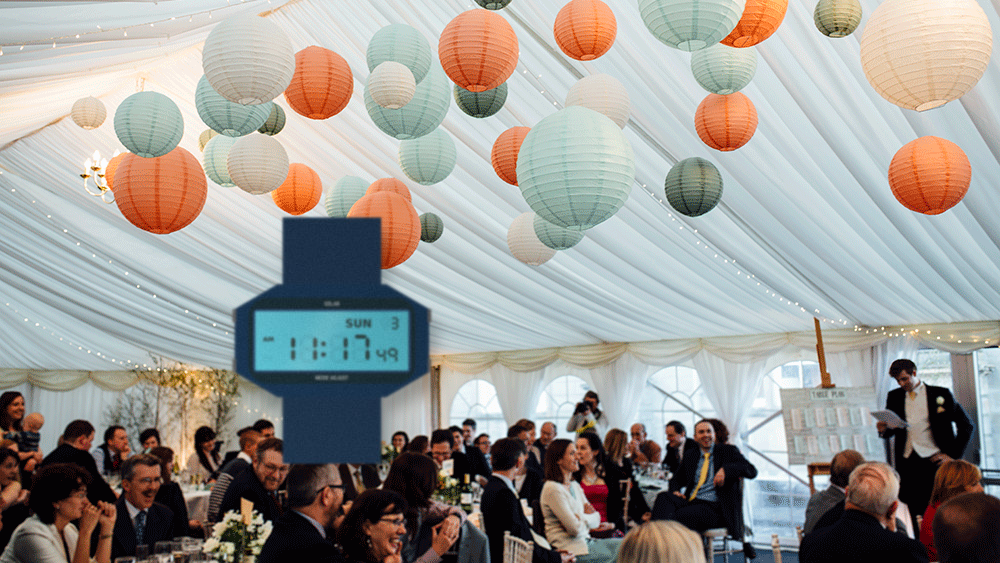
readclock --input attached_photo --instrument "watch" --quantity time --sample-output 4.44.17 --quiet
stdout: 11.17.49
